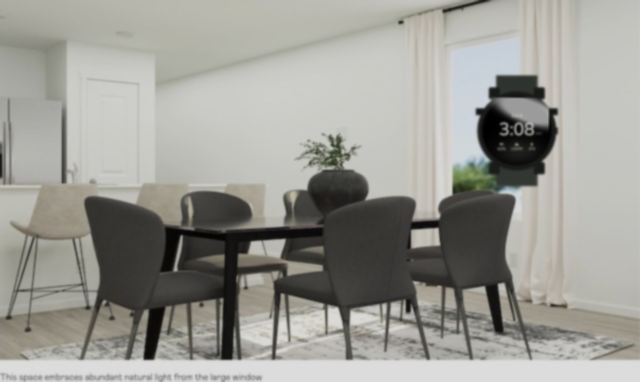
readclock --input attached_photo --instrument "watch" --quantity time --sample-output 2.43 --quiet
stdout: 3.08
